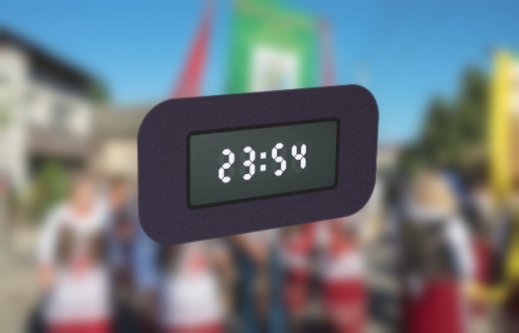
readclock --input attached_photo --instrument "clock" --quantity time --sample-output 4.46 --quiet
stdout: 23.54
